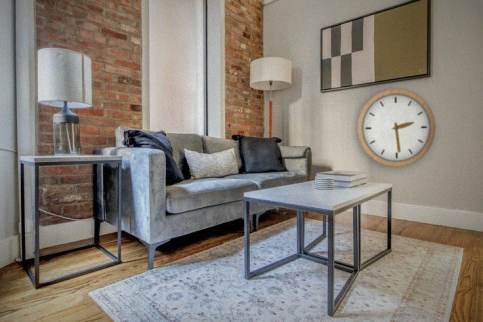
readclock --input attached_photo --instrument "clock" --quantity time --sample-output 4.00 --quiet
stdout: 2.29
